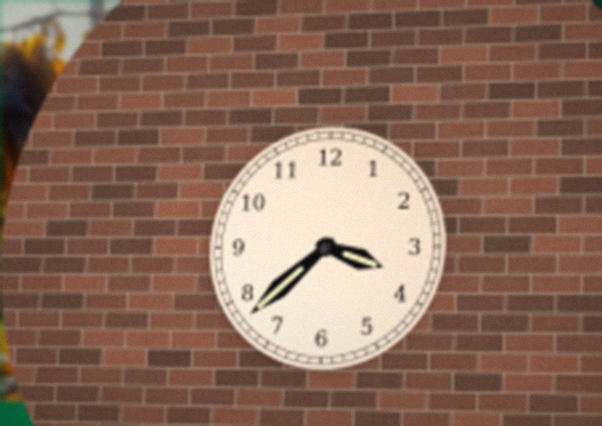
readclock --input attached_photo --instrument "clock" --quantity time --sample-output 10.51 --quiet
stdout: 3.38
